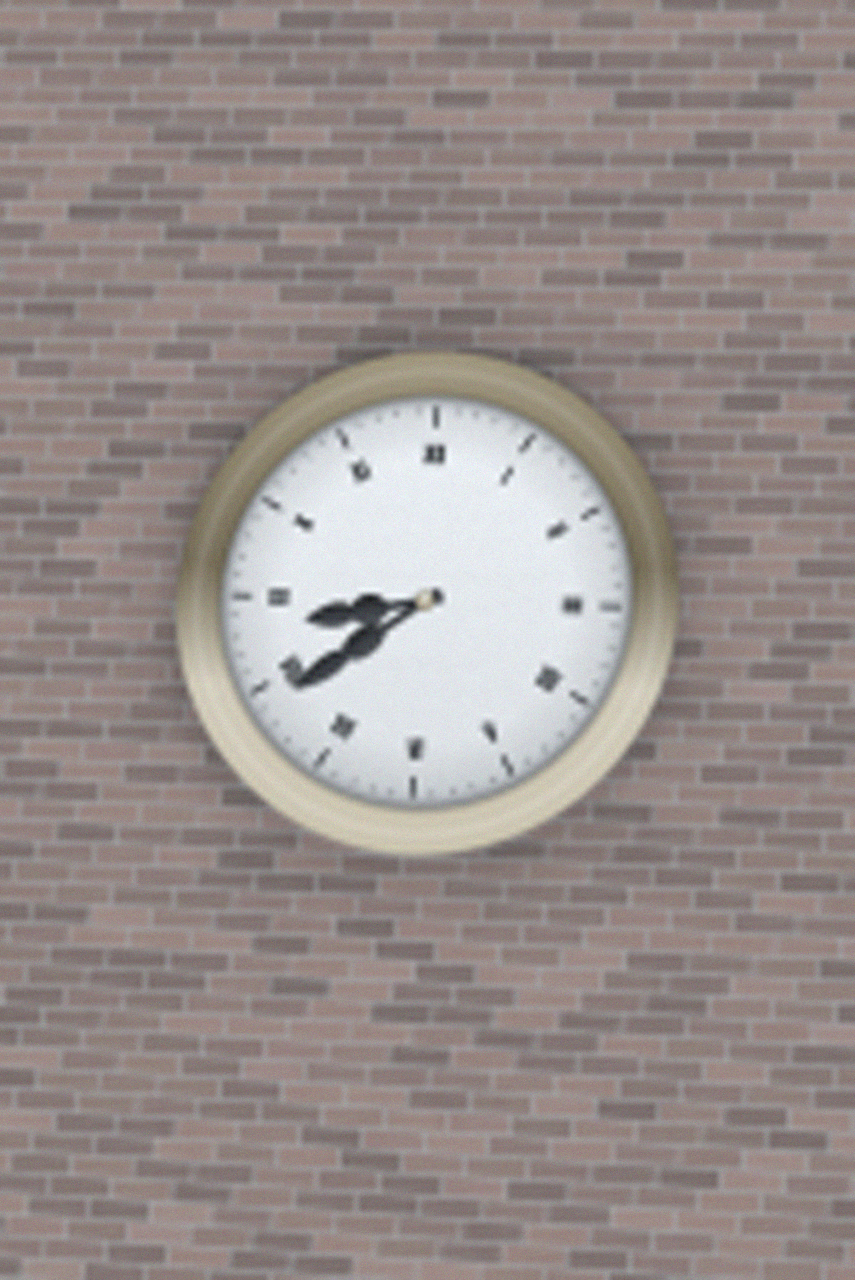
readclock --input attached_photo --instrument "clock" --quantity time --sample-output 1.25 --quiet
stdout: 8.39
